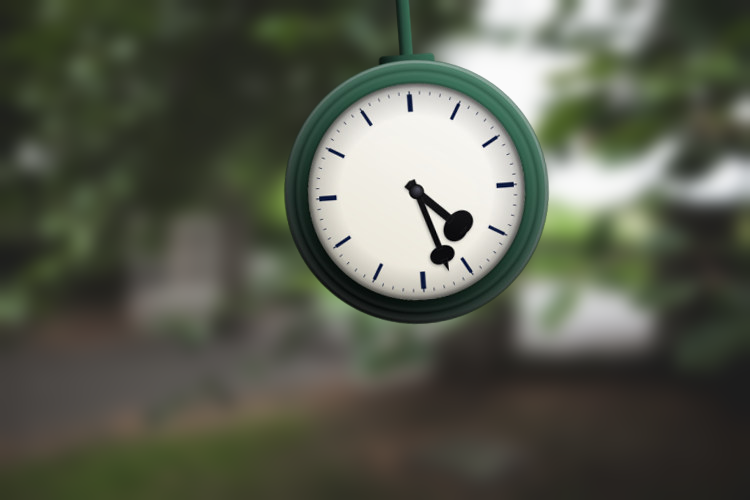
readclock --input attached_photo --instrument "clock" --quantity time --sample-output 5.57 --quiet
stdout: 4.27
